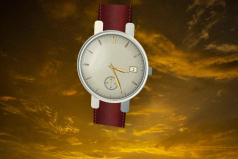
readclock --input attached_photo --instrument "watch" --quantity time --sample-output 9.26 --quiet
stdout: 3.26
